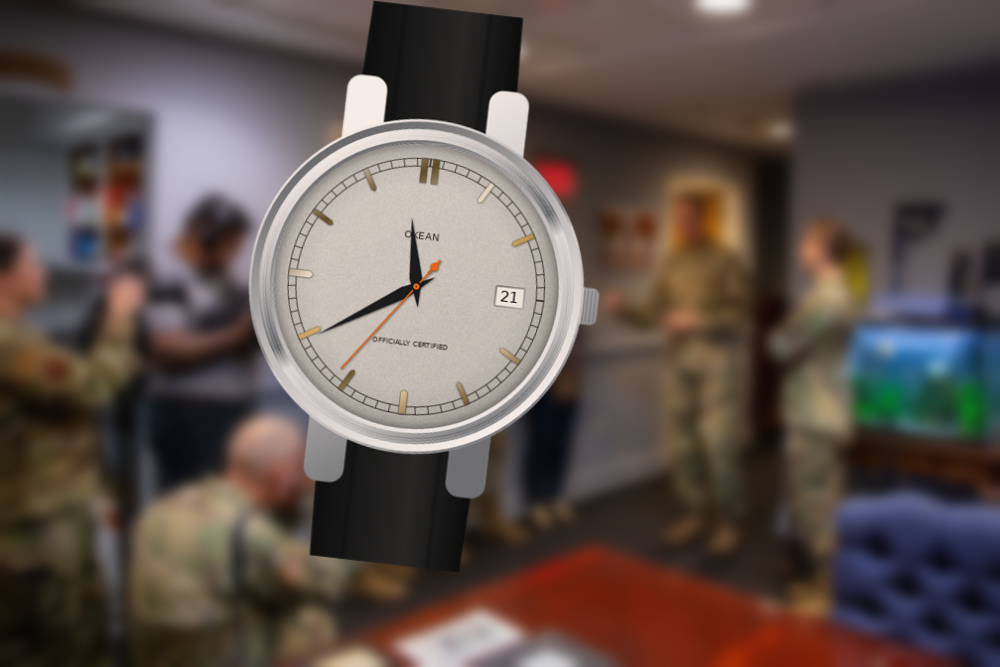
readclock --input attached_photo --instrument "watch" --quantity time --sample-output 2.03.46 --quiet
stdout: 11.39.36
